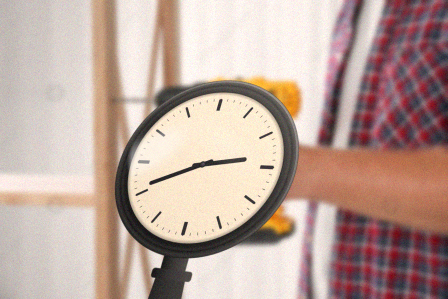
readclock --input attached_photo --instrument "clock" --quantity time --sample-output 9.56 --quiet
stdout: 2.41
